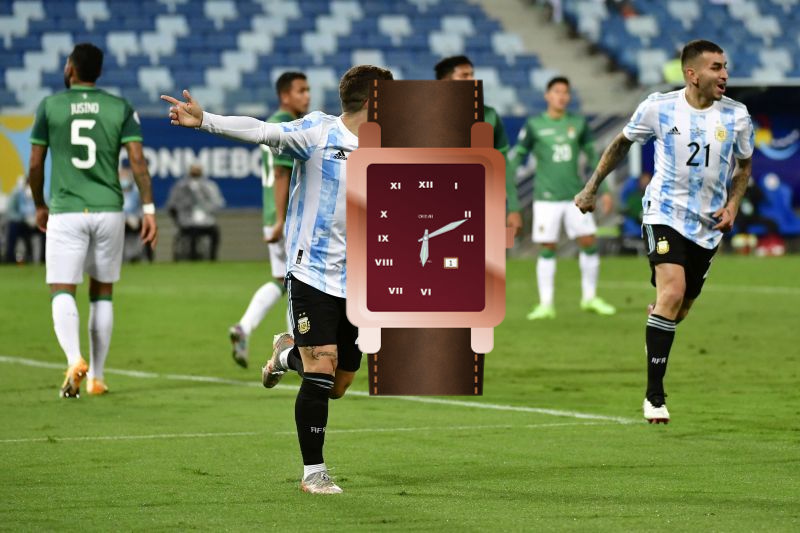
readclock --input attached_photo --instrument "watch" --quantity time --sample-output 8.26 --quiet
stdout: 6.11
